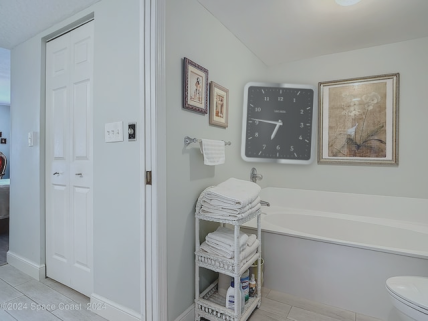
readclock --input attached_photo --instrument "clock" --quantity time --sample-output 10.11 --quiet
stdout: 6.46
